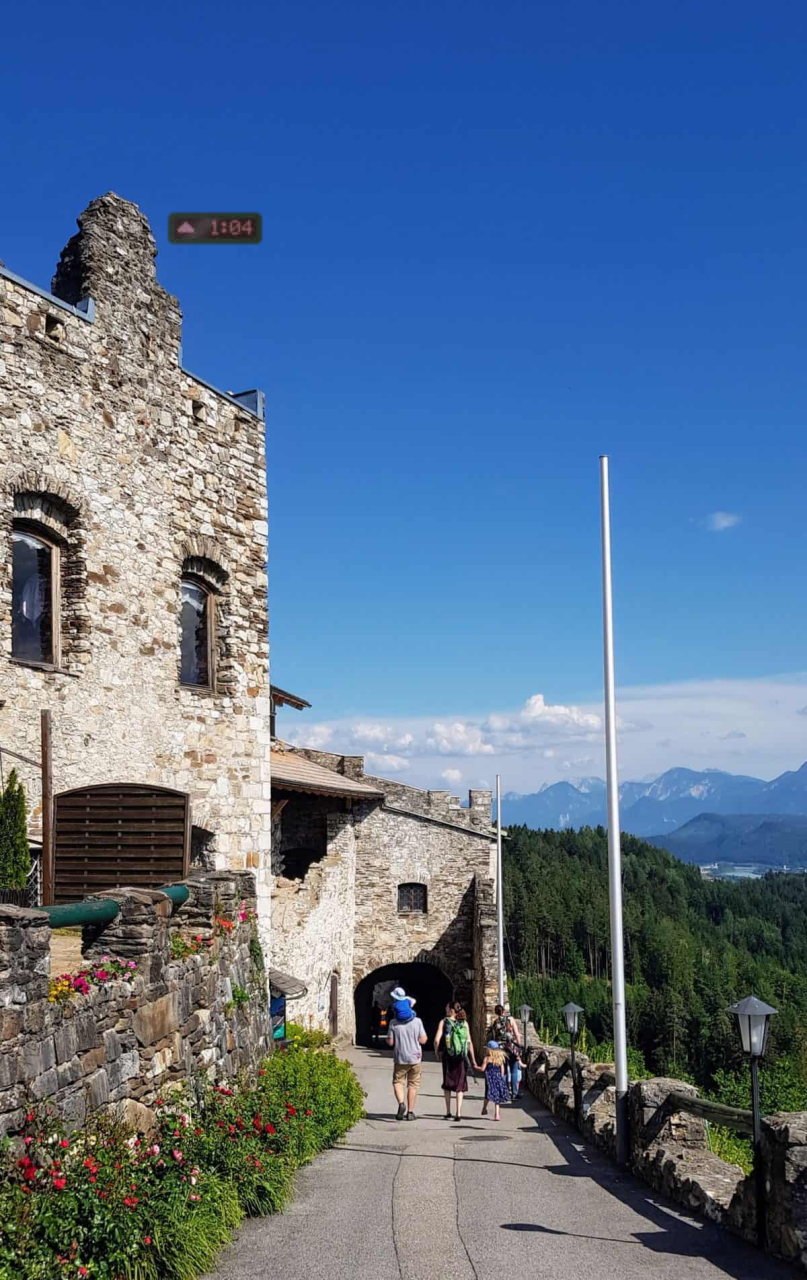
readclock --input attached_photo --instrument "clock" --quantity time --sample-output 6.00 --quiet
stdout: 1.04
